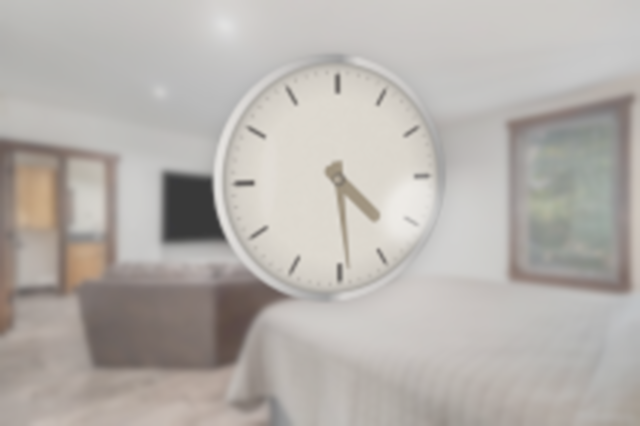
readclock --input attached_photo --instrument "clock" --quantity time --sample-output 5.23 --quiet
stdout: 4.29
